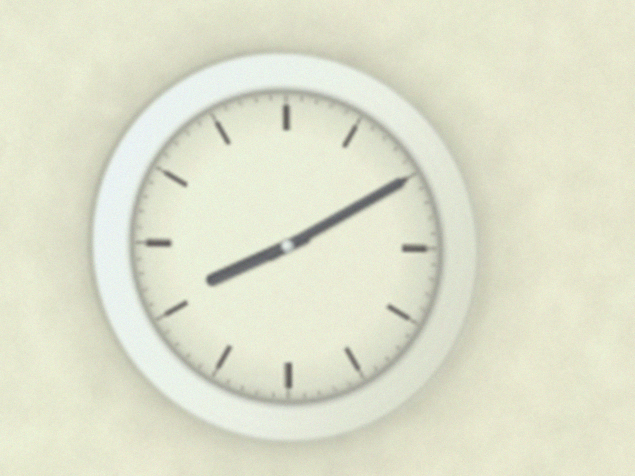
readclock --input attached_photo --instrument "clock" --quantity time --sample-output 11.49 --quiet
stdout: 8.10
